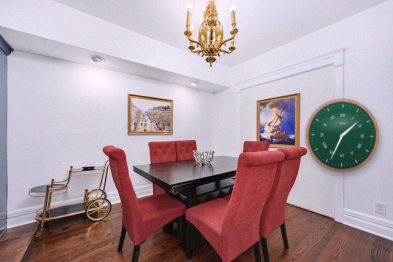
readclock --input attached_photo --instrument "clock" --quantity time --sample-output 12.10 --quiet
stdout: 1.34
